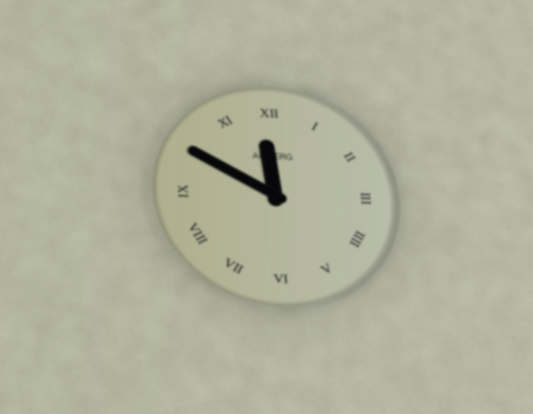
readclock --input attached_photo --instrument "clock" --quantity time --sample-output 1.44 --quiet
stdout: 11.50
